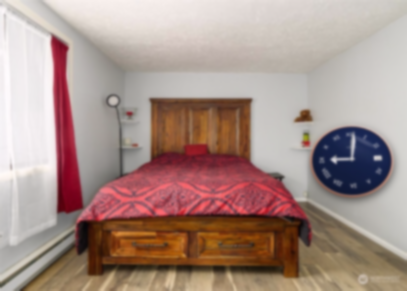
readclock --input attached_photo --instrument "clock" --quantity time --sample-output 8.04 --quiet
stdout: 9.01
